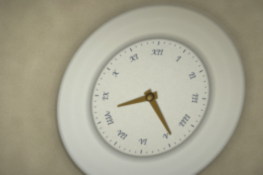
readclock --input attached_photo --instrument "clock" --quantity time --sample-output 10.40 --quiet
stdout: 8.24
